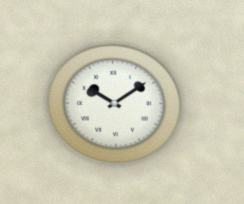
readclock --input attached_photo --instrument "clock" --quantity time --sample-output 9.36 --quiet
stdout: 10.09
